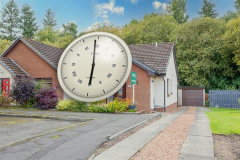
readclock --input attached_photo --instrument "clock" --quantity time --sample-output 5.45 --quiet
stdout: 5.59
